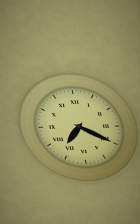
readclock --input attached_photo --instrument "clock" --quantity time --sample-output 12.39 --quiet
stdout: 7.20
